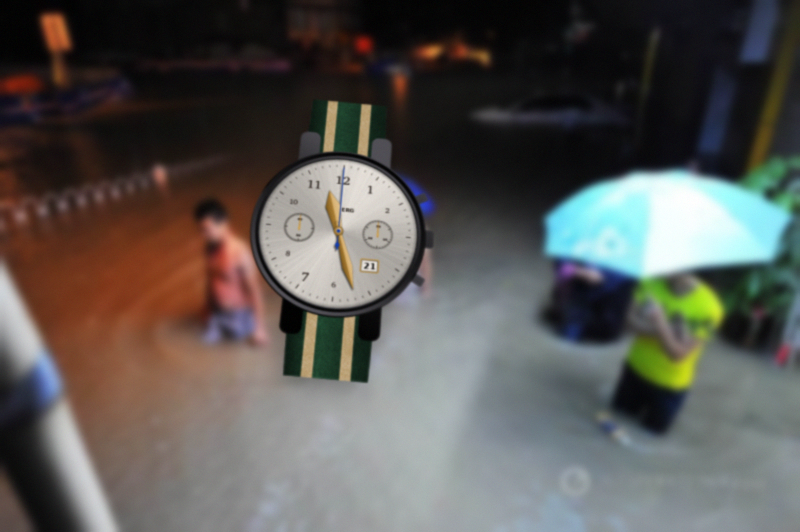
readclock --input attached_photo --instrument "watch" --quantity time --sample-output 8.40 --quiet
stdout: 11.27
